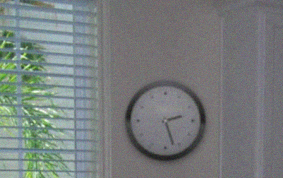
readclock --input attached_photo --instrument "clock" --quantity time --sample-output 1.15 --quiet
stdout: 2.27
